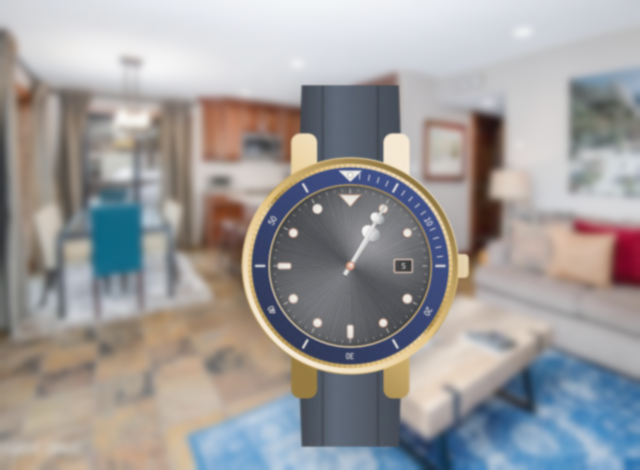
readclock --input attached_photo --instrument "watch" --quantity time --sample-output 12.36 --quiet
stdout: 1.05
